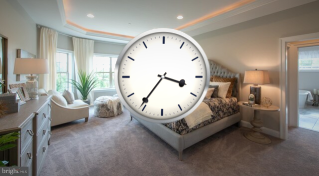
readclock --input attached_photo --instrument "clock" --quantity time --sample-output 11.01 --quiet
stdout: 3.36
